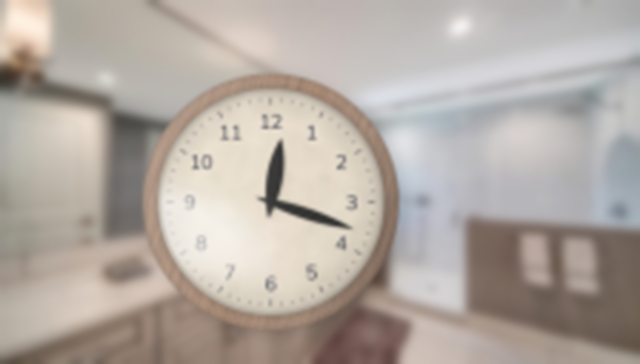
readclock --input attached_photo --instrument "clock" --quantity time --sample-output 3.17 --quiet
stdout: 12.18
